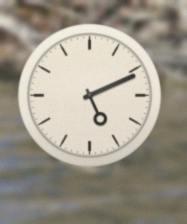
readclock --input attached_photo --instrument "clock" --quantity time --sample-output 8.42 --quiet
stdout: 5.11
